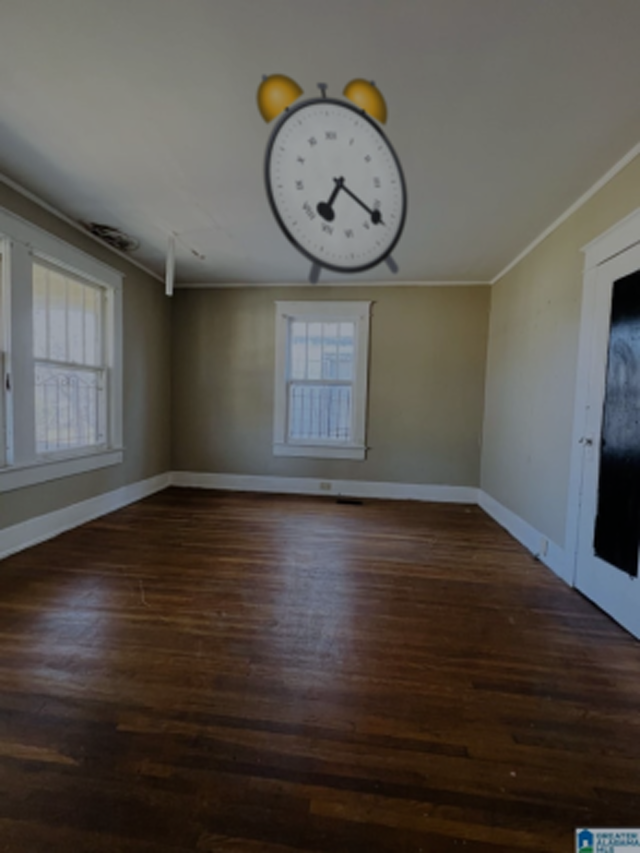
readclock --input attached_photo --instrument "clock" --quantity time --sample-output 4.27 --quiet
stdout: 7.22
